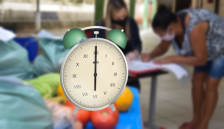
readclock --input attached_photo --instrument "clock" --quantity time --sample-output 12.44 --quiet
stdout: 6.00
